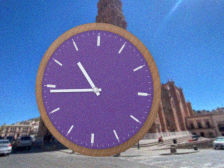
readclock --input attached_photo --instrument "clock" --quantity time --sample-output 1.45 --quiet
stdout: 10.44
